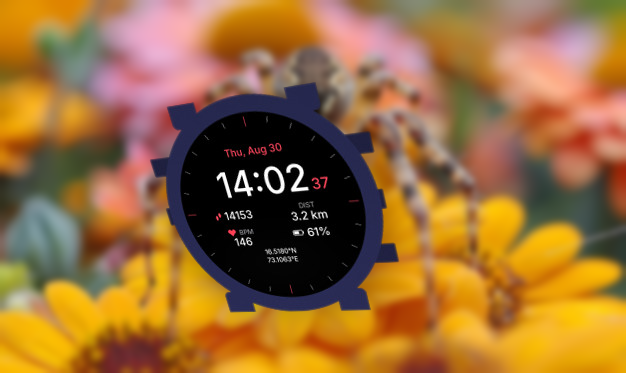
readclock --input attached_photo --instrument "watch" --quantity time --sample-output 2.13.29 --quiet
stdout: 14.02.37
